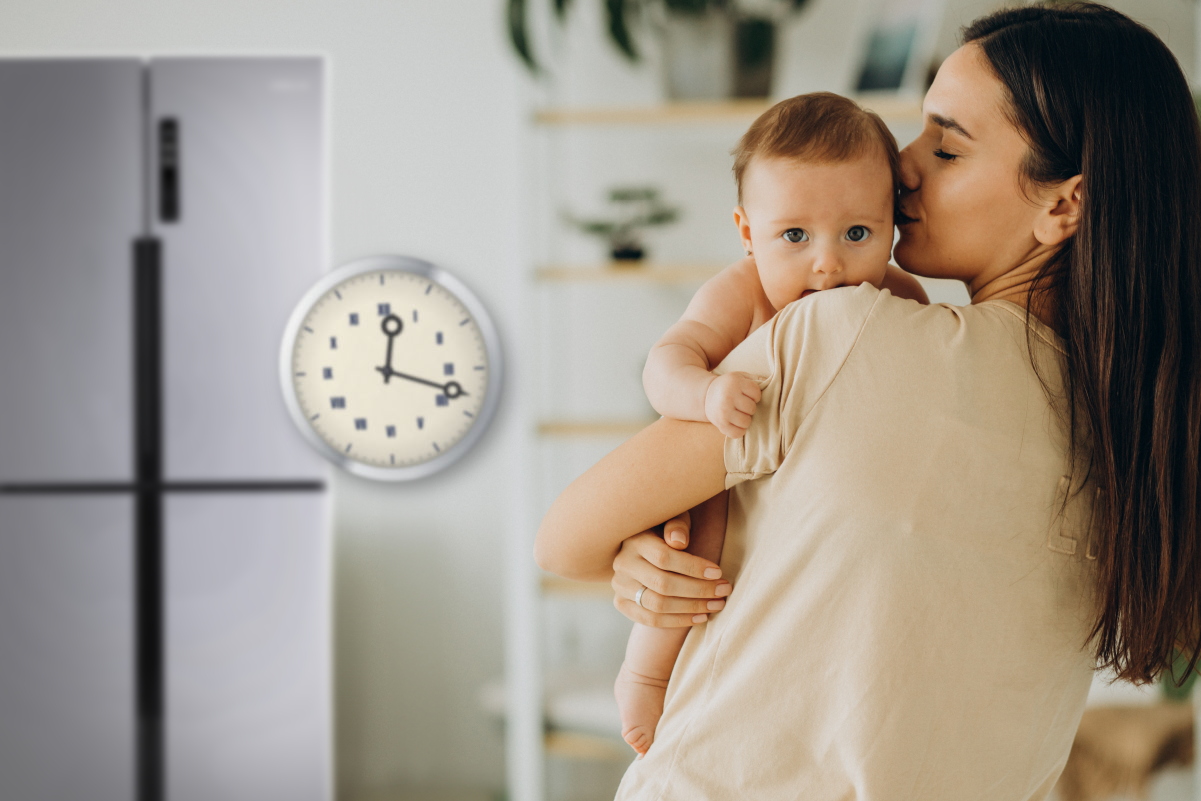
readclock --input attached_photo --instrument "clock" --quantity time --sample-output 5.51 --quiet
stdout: 12.18
